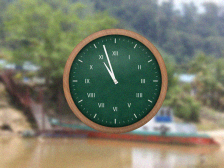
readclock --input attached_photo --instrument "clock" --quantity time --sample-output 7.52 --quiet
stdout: 10.57
